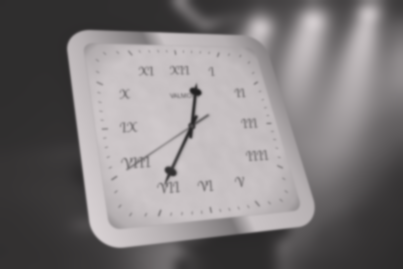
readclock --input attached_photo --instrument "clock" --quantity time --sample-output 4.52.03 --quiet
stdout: 12.35.40
